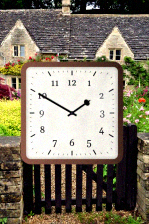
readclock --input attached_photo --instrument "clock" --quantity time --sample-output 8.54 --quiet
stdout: 1.50
